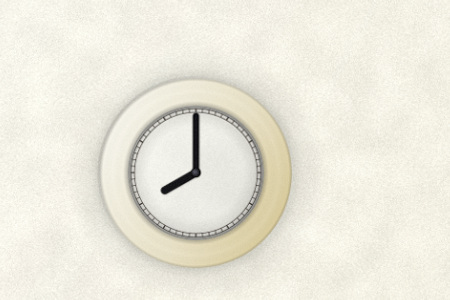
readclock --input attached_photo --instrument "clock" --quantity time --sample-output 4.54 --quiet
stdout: 8.00
